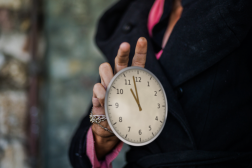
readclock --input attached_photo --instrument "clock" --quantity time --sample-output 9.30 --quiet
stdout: 10.58
